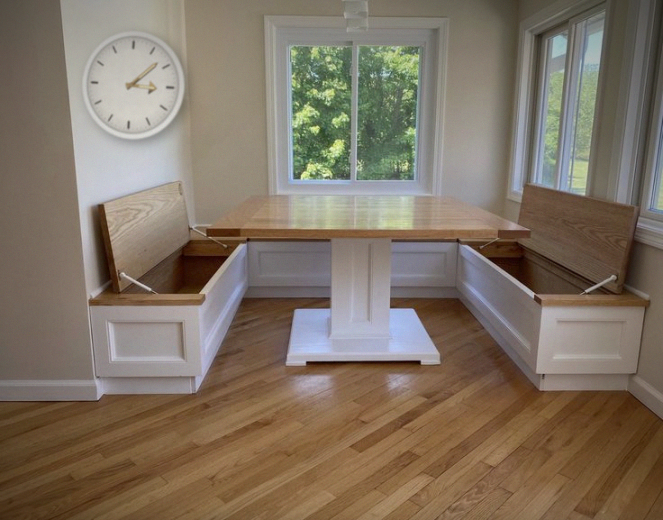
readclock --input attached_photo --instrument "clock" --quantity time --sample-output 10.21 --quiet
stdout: 3.08
